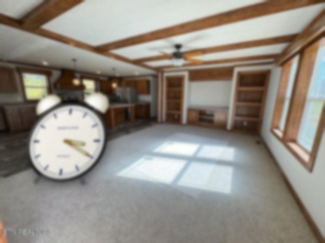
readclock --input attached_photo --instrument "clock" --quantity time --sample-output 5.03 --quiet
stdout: 3.20
